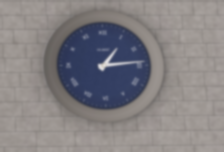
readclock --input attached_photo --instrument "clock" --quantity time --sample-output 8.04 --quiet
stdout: 1.14
